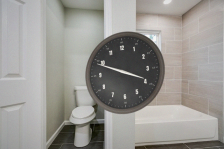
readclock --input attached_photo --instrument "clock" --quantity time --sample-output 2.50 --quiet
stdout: 3.49
